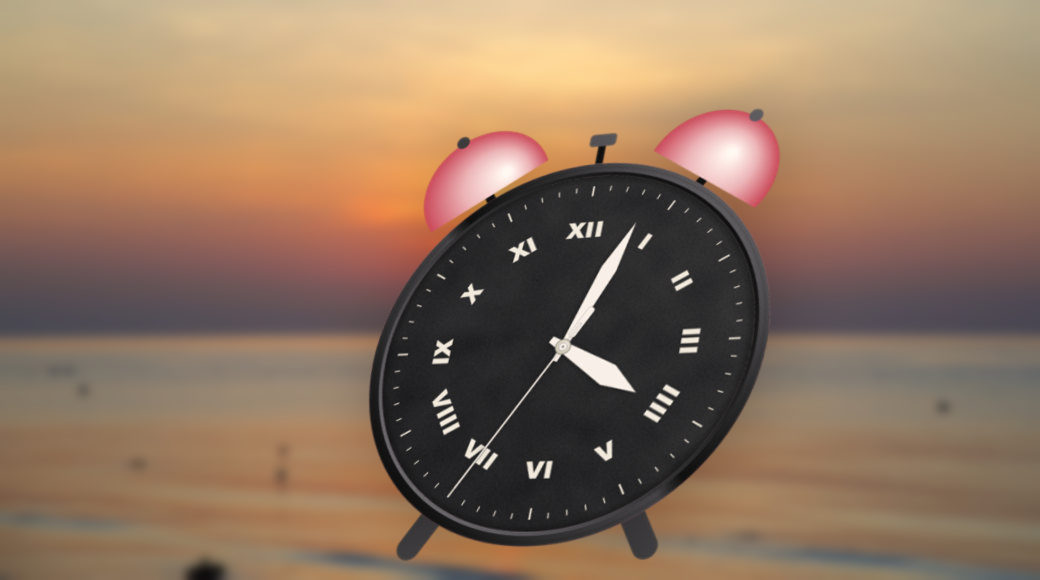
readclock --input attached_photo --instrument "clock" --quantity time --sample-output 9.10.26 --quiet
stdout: 4.03.35
